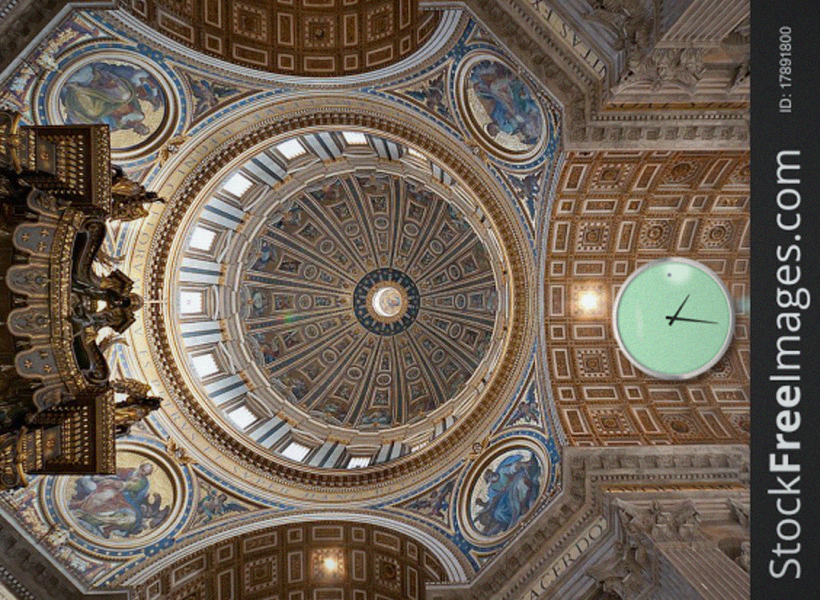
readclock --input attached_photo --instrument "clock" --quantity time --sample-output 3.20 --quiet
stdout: 1.17
